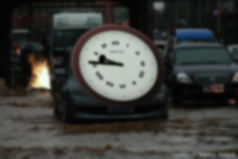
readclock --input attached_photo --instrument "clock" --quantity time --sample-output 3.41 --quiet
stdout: 9.46
